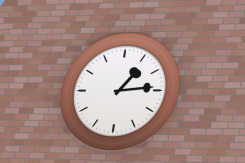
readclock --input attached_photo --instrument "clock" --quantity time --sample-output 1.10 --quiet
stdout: 1.14
